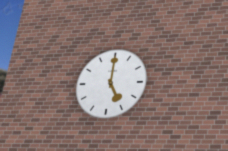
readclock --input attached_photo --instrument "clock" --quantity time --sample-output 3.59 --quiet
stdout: 5.00
